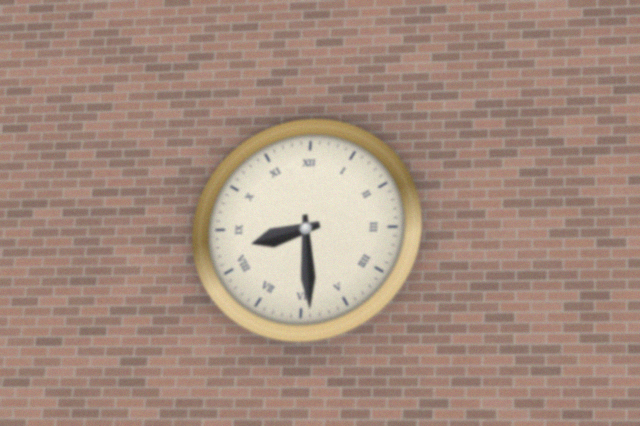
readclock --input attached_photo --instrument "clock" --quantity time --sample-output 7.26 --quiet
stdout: 8.29
